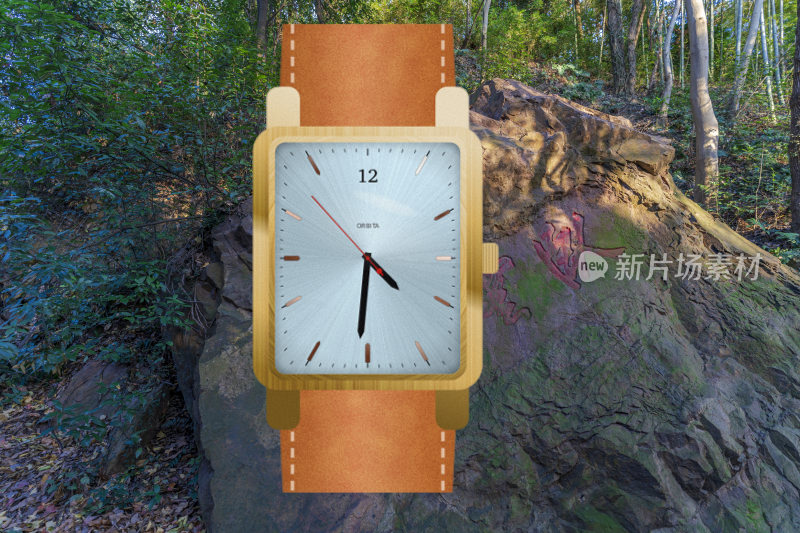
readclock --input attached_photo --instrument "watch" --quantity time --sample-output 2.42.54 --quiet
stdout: 4.30.53
